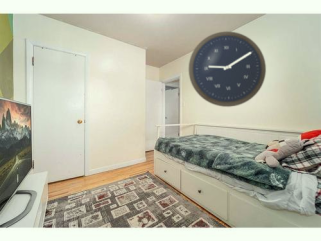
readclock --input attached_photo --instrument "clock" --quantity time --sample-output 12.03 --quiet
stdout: 9.10
